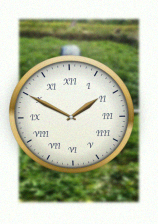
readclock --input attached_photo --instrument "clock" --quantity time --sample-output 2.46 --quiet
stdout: 1.50
